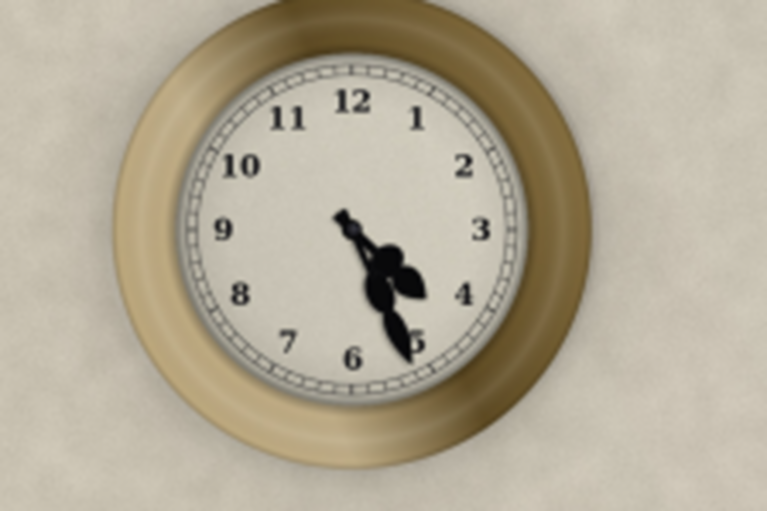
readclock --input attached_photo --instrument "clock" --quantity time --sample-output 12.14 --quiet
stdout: 4.26
